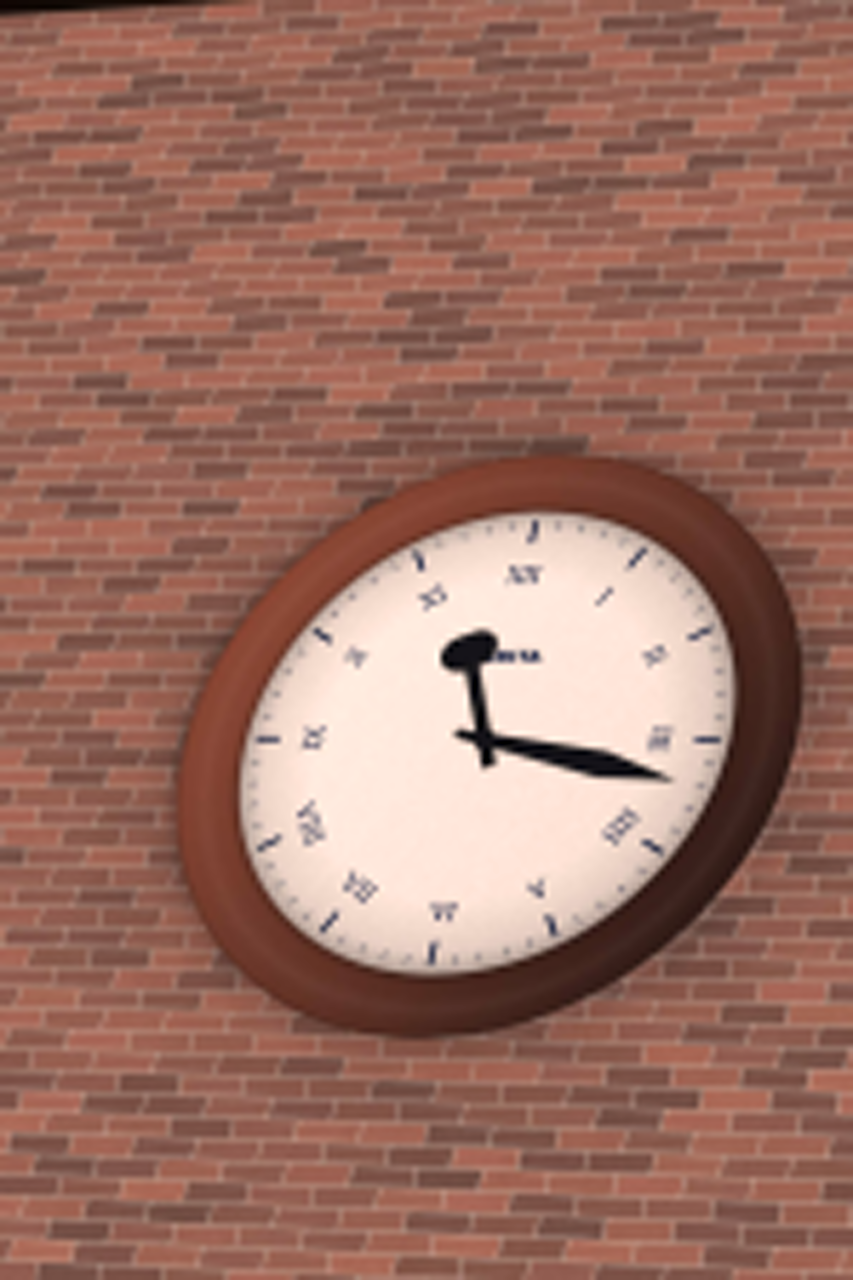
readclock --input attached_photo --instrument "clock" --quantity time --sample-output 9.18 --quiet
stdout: 11.17
